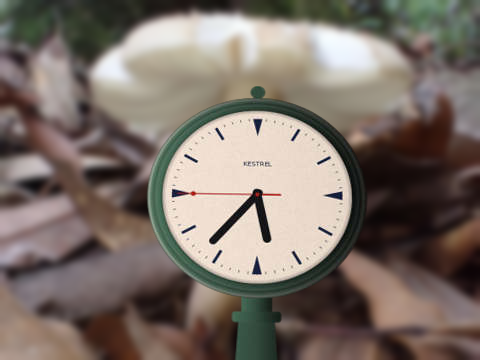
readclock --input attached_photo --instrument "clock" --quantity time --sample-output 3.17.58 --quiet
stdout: 5.36.45
